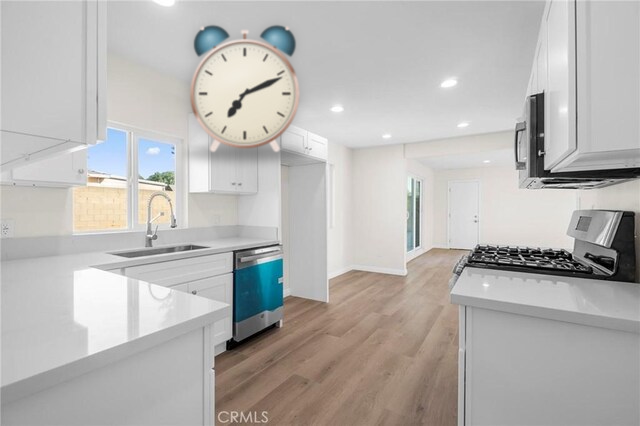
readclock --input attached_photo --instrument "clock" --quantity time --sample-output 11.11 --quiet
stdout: 7.11
